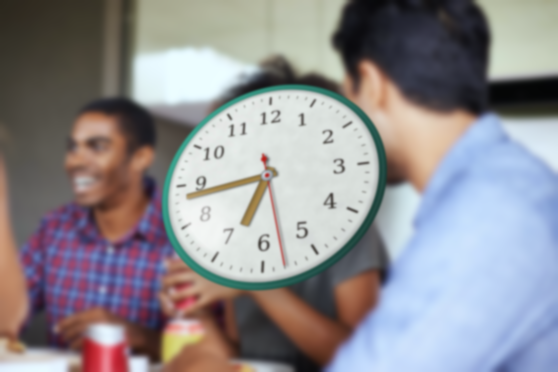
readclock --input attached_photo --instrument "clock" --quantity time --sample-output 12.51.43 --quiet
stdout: 6.43.28
